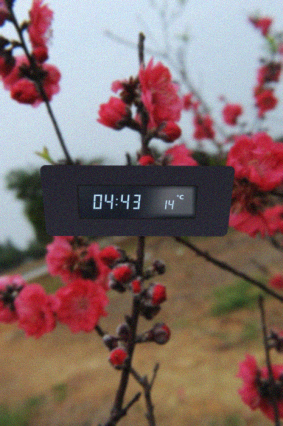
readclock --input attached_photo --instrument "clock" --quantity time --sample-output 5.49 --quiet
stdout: 4.43
